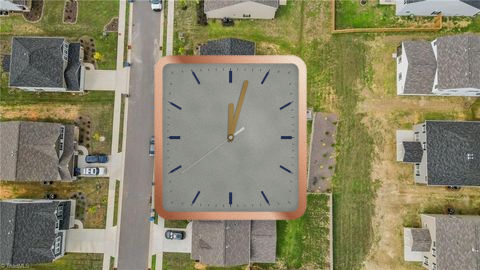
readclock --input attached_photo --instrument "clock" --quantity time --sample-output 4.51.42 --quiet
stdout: 12.02.39
